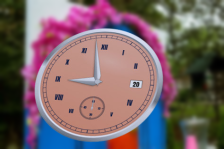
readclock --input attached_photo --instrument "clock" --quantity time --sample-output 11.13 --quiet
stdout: 8.58
